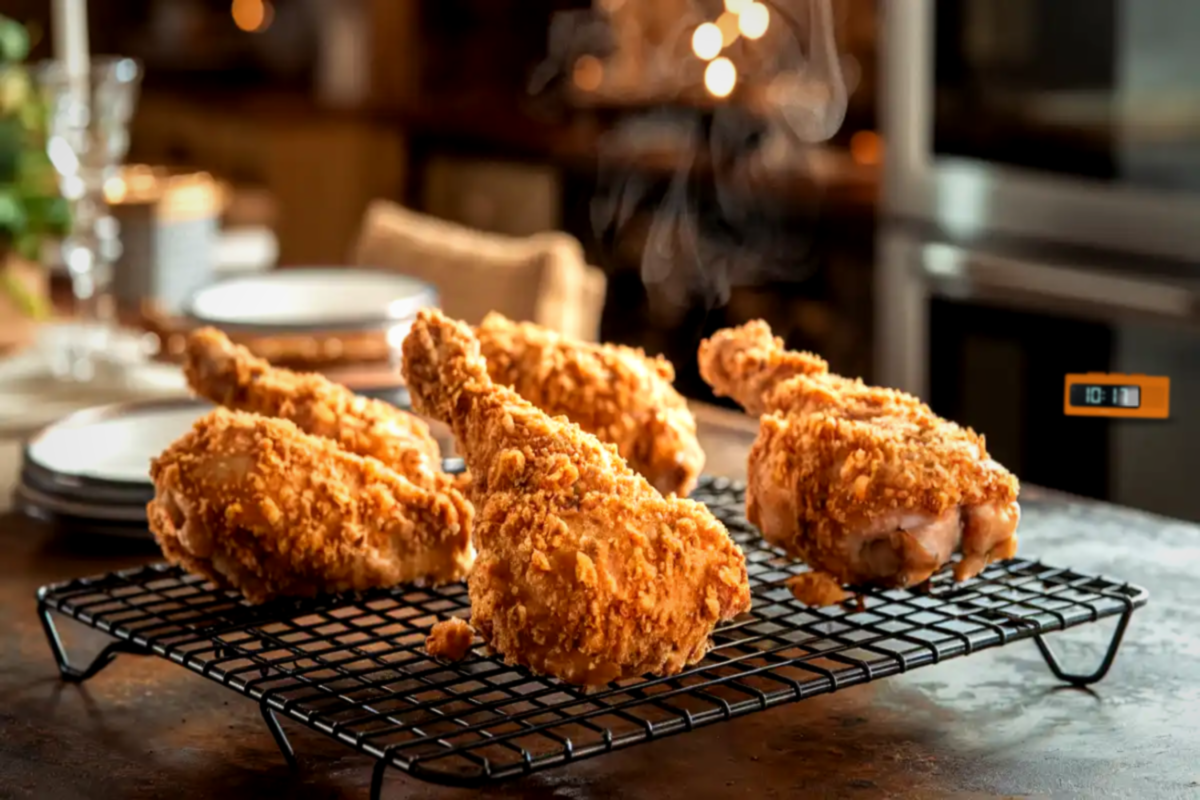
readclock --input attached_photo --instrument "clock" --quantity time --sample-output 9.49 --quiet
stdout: 10.17
